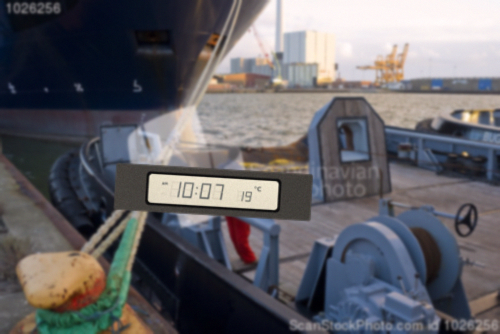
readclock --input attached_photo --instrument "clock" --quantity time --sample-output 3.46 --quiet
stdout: 10.07
